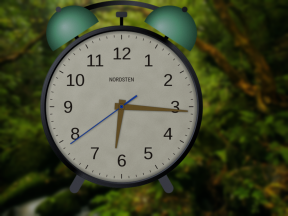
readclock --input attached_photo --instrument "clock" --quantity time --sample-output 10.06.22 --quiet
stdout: 6.15.39
